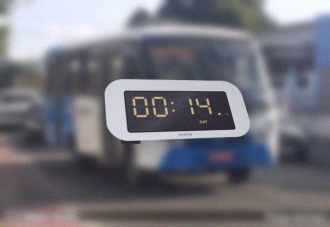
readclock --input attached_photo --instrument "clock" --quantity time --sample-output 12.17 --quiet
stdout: 0.14
